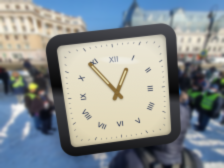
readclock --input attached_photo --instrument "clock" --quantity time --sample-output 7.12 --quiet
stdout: 12.54
